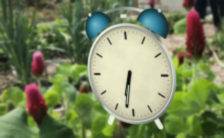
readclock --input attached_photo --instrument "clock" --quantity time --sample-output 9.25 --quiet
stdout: 6.32
